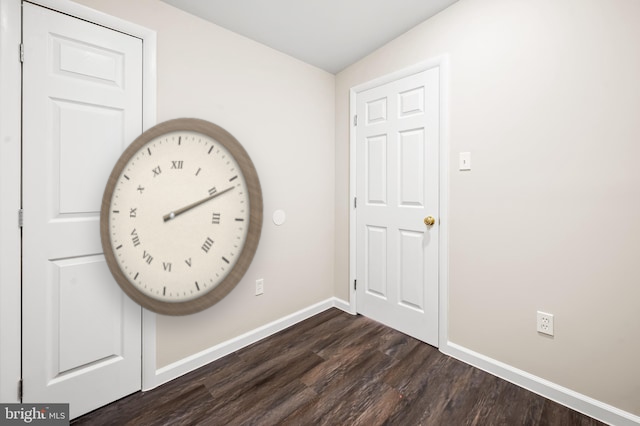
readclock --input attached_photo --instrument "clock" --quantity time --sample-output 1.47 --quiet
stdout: 2.11
